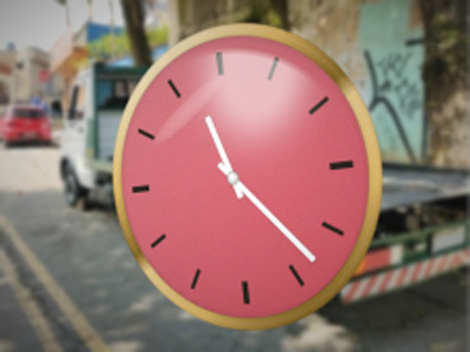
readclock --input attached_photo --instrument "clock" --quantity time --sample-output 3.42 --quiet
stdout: 11.23
